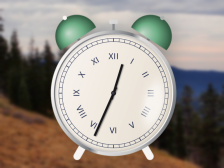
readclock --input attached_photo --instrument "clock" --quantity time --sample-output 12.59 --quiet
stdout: 12.34
